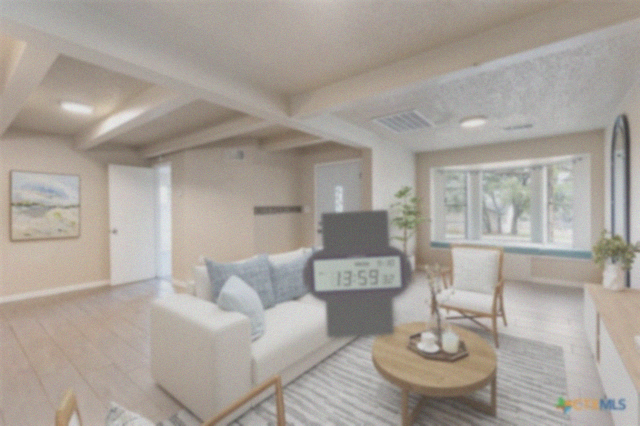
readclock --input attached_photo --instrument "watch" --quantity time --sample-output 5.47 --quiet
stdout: 13.59
